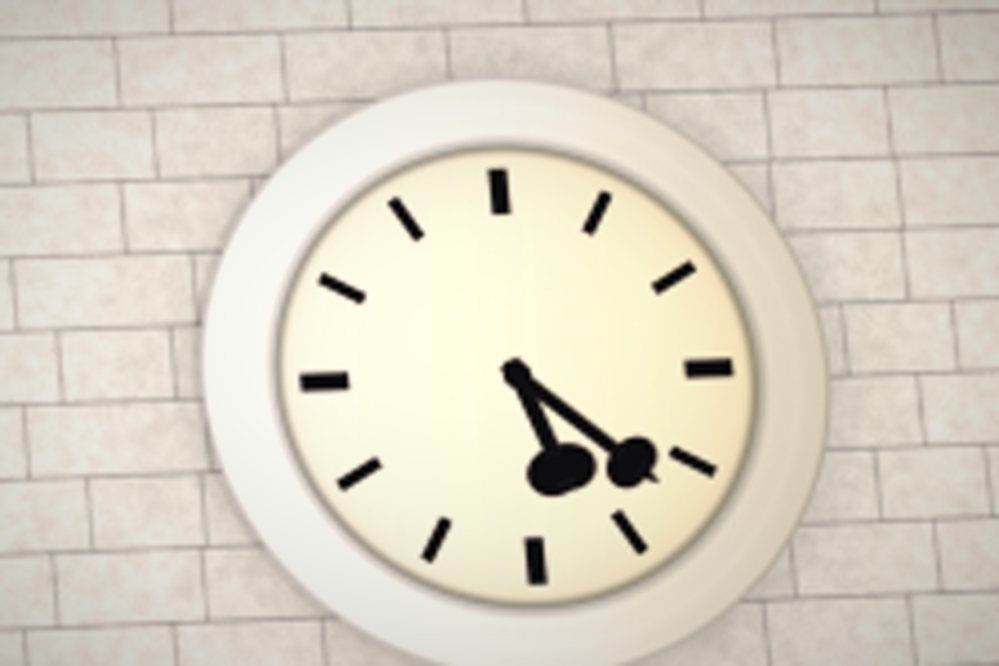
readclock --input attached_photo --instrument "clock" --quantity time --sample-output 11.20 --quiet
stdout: 5.22
